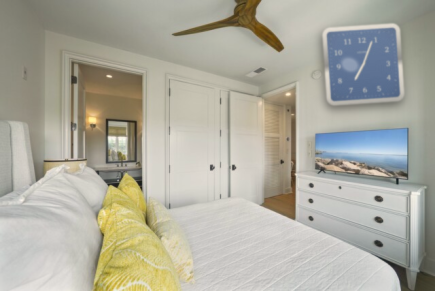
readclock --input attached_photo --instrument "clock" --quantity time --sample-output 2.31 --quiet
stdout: 7.04
